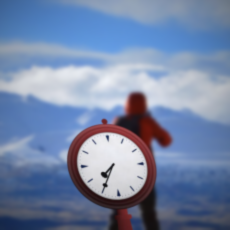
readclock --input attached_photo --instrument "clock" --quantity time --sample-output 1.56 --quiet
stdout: 7.35
